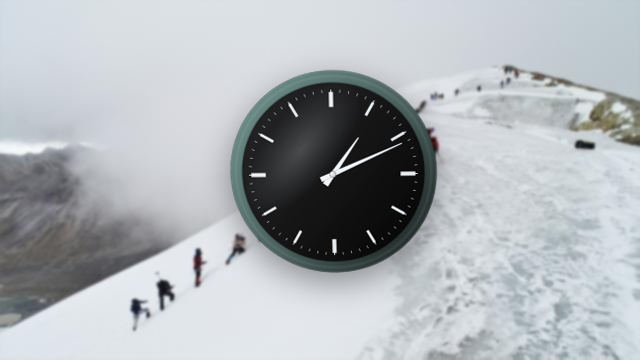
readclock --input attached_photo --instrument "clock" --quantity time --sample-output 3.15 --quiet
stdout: 1.11
